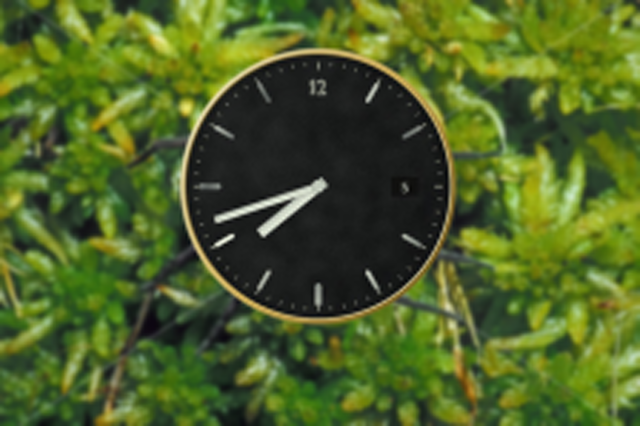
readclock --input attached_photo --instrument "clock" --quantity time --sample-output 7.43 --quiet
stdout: 7.42
